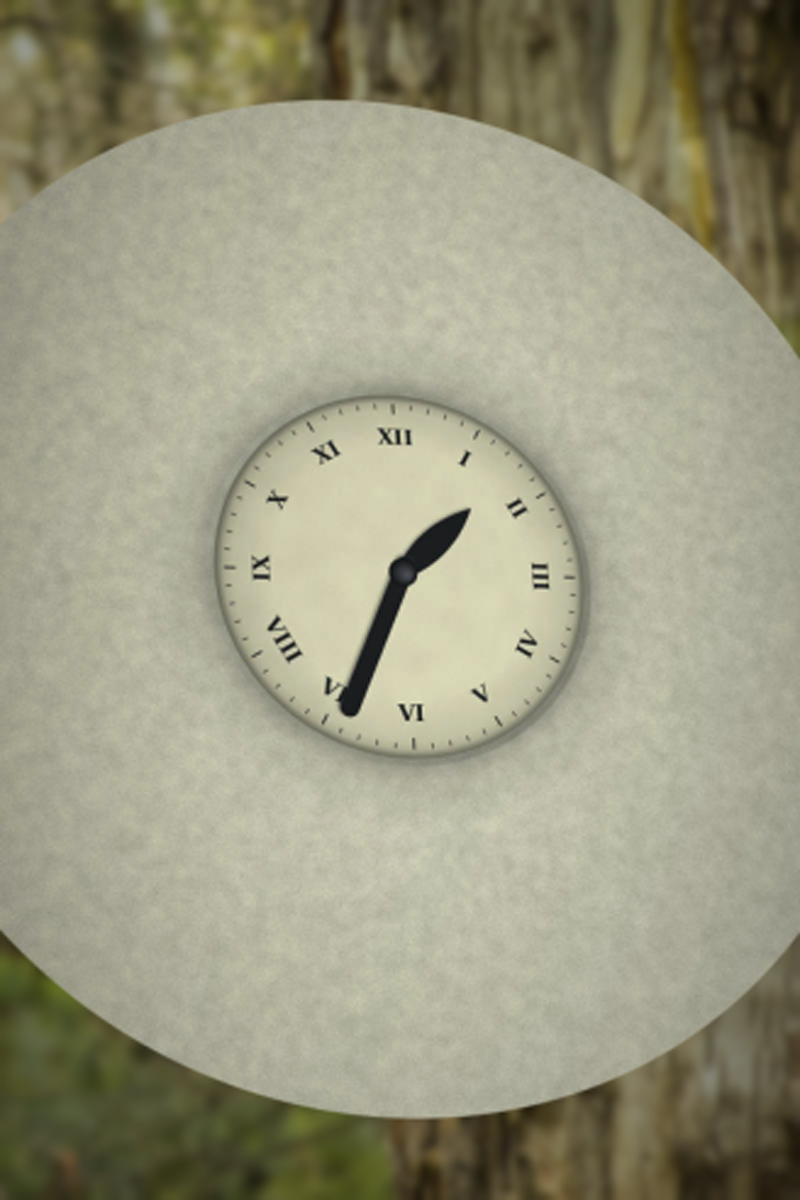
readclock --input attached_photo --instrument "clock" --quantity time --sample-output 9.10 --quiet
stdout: 1.34
